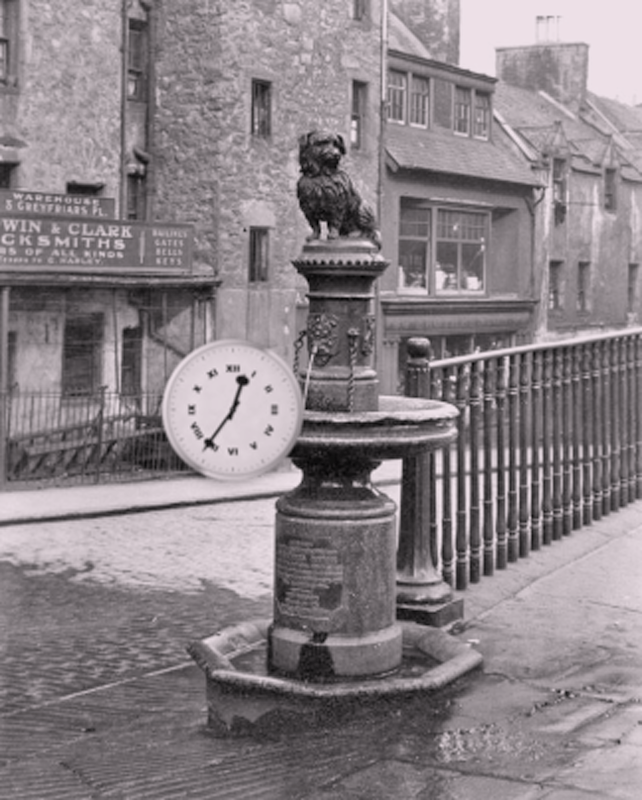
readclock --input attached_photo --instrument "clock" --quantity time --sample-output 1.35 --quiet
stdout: 12.36
